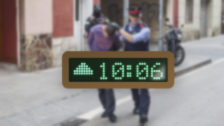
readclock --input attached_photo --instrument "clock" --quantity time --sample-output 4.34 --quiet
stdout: 10.06
